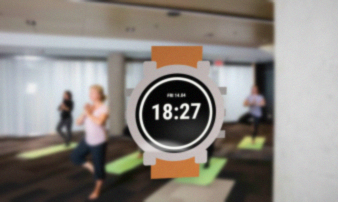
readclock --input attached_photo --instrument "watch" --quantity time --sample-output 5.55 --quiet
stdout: 18.27
